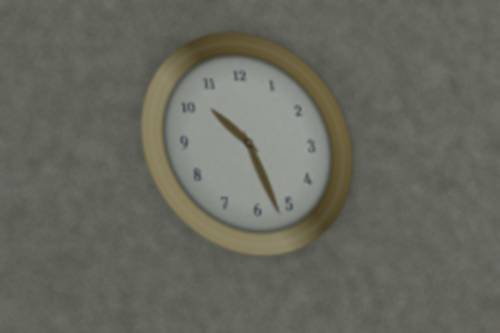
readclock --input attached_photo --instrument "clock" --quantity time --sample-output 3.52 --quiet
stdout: 10.27
